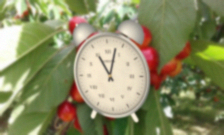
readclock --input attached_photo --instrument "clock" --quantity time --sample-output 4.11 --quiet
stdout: 11.03
